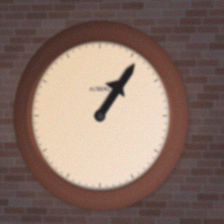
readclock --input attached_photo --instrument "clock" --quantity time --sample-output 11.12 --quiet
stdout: 1.06
